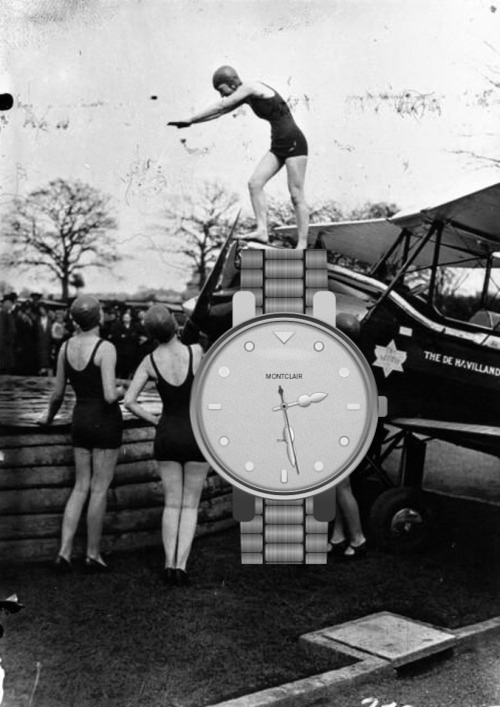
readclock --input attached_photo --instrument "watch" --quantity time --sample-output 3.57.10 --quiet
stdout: 2.28.28
